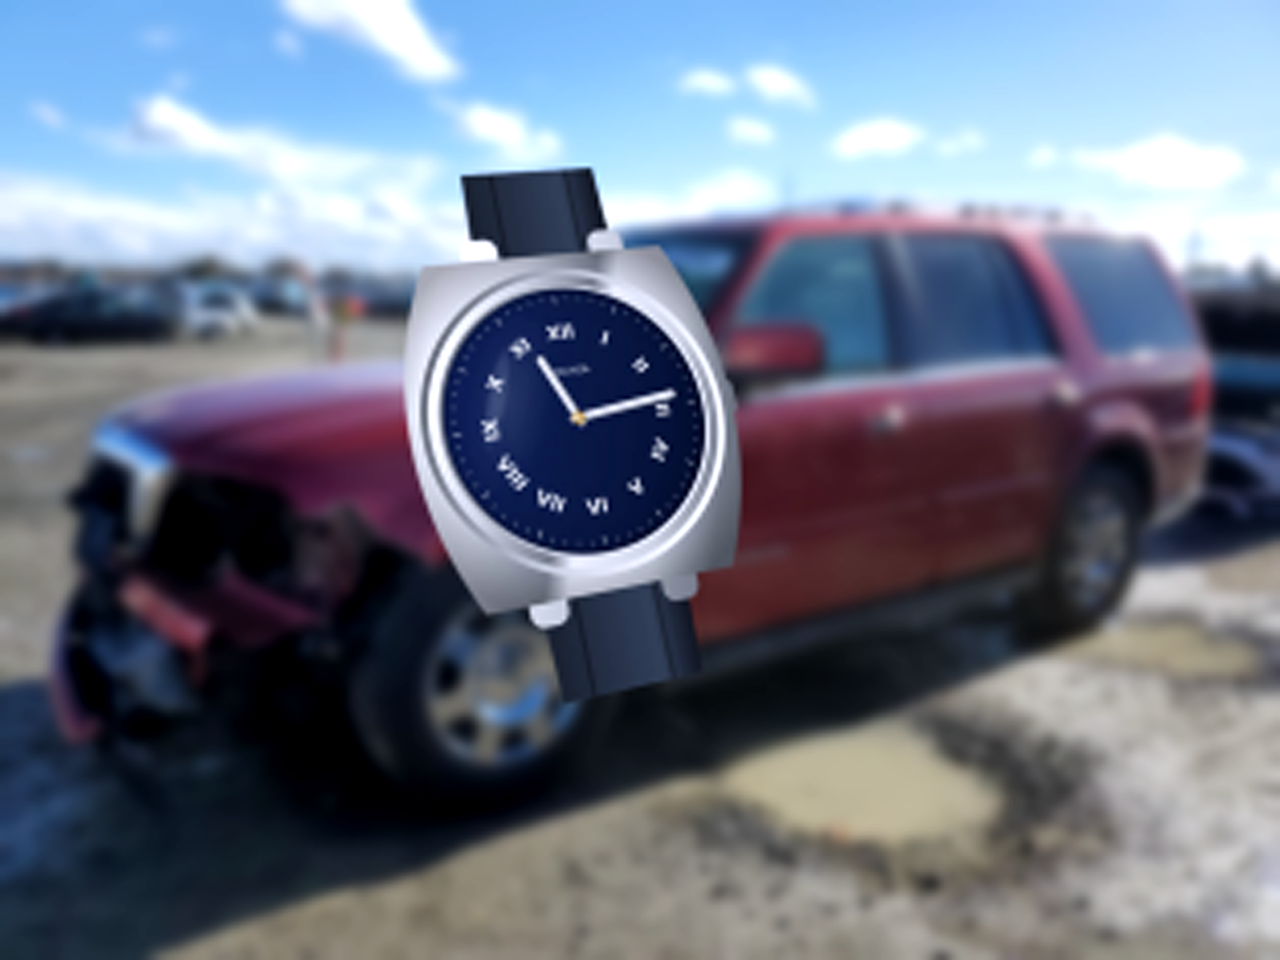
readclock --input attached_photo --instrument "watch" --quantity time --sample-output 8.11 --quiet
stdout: 11.14
